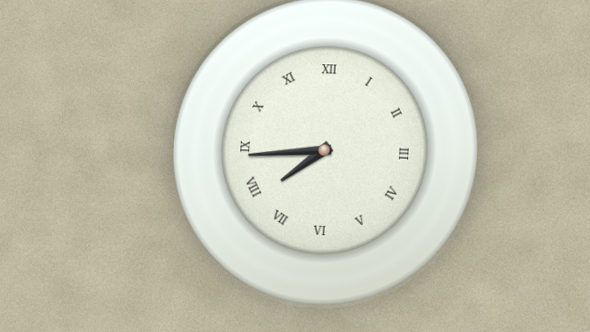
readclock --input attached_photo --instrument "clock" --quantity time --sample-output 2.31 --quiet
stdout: 7.44
